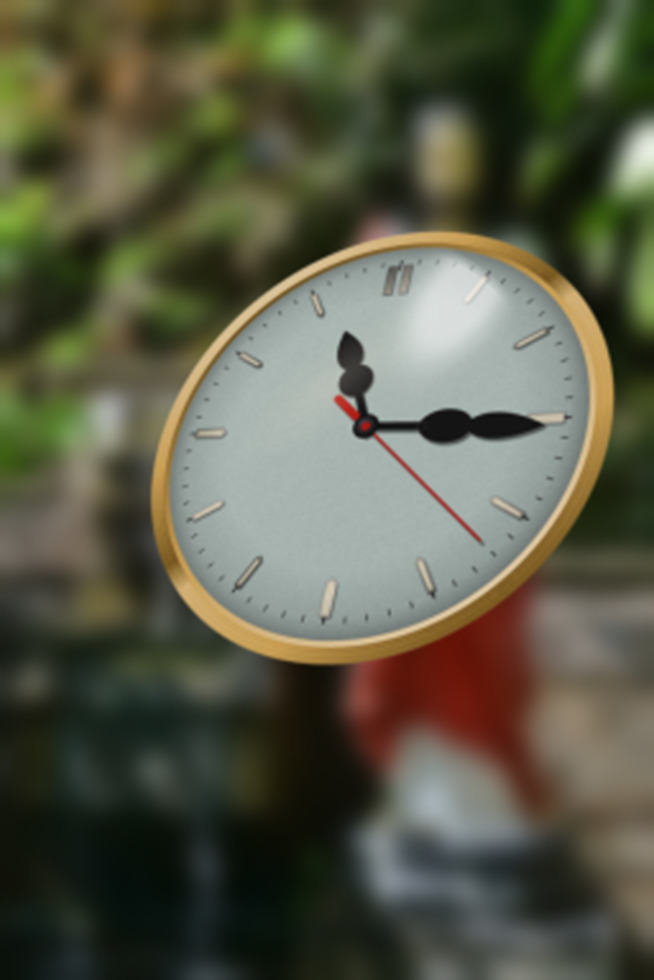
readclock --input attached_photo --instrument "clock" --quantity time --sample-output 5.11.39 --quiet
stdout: 11.15.22
